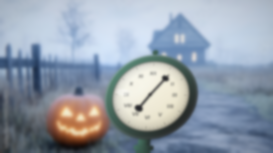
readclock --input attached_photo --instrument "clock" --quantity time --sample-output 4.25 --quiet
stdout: 7.06
